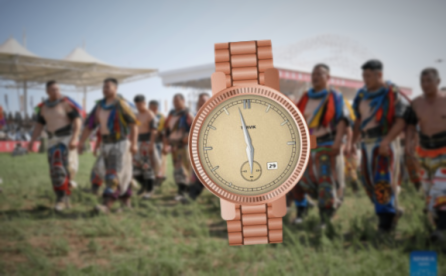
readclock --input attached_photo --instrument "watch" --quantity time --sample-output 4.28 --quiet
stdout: 5.58
